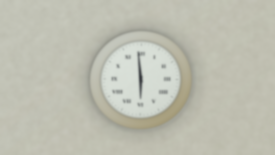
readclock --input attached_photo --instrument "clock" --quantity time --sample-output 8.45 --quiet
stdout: 5.59
